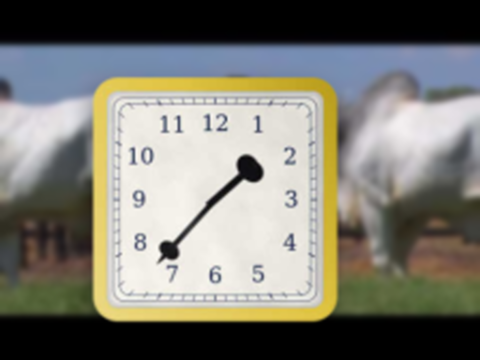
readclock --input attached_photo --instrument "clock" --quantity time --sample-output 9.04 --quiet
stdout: 1.37
